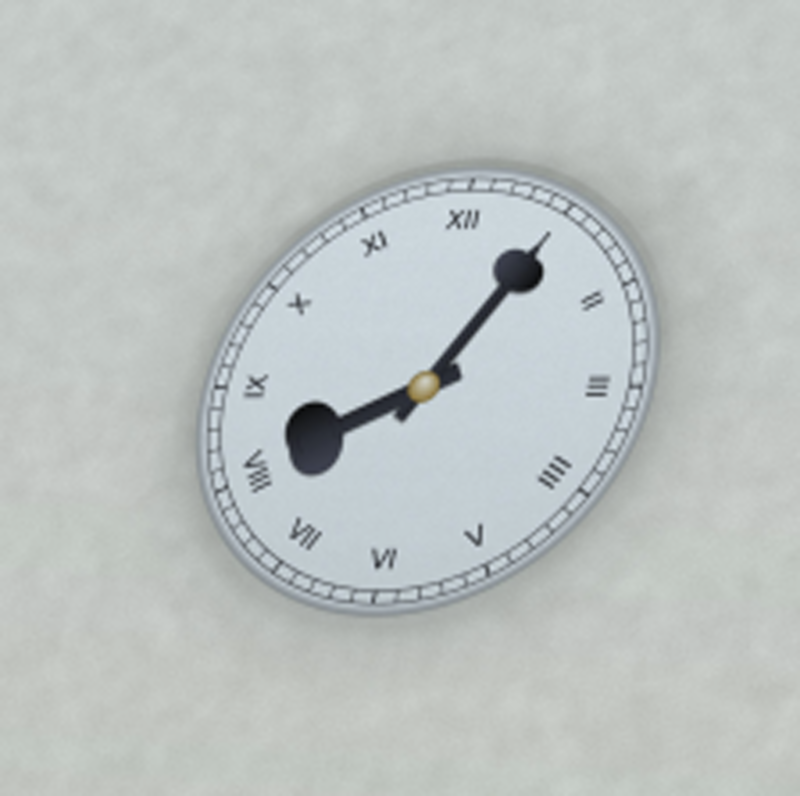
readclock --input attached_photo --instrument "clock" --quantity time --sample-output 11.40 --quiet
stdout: 8.05
